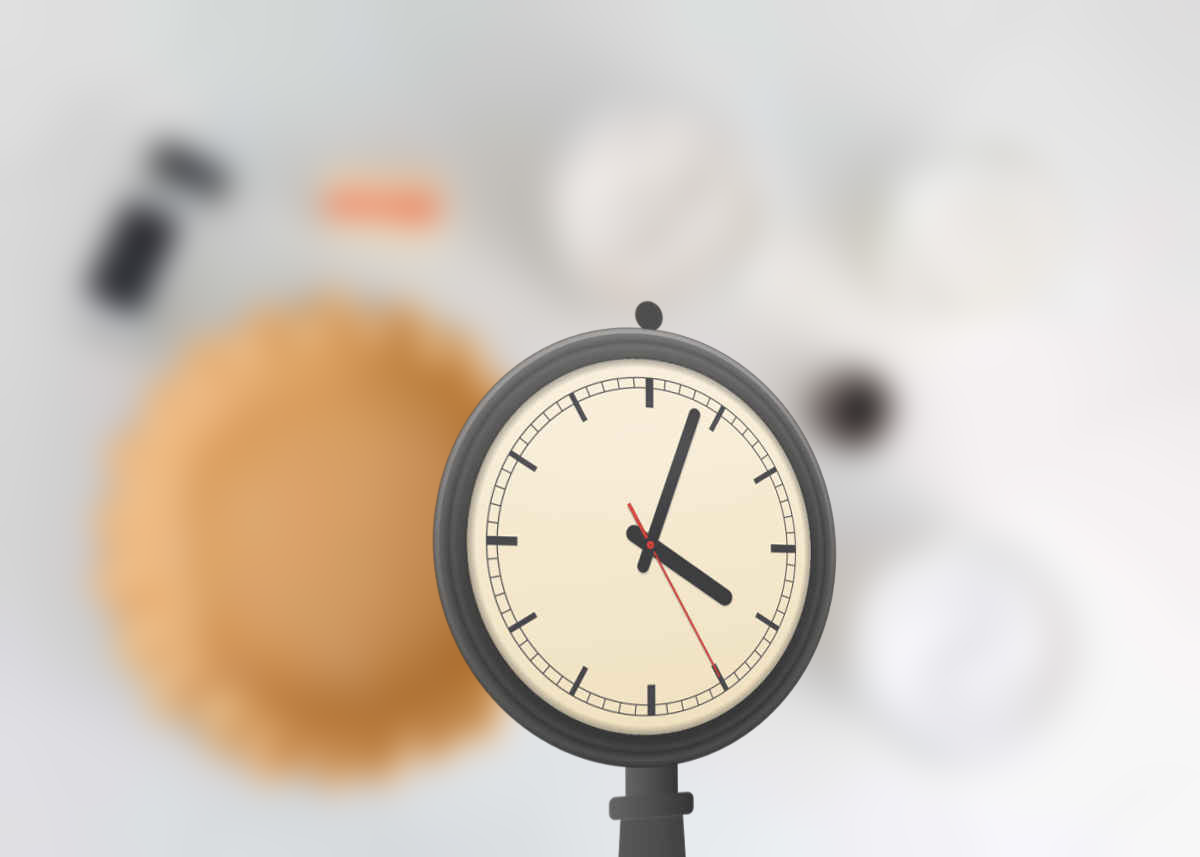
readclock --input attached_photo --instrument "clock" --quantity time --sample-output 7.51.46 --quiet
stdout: 4.03.25
